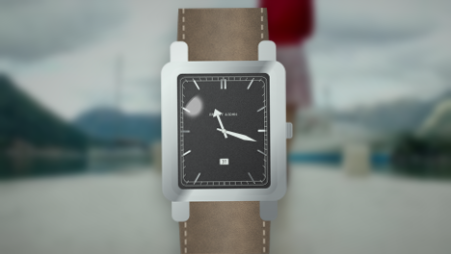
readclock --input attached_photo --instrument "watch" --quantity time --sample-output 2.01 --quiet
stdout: 11.18
